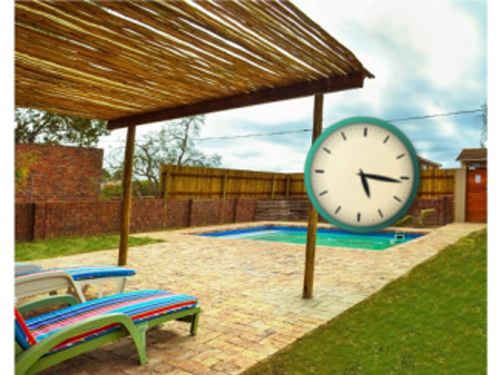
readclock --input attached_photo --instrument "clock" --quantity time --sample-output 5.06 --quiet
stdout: 5.16
